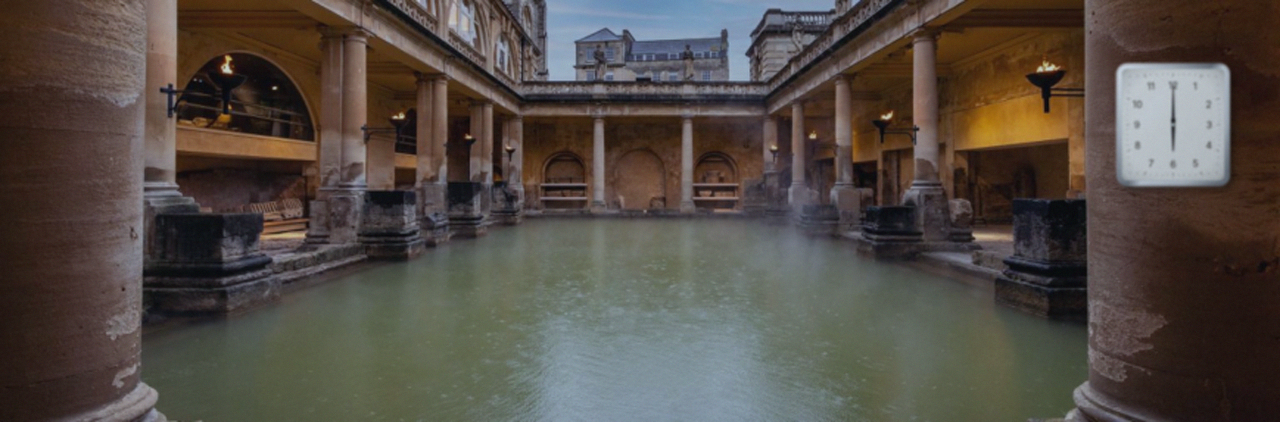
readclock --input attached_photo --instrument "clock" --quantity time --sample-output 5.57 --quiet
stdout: 6.00
